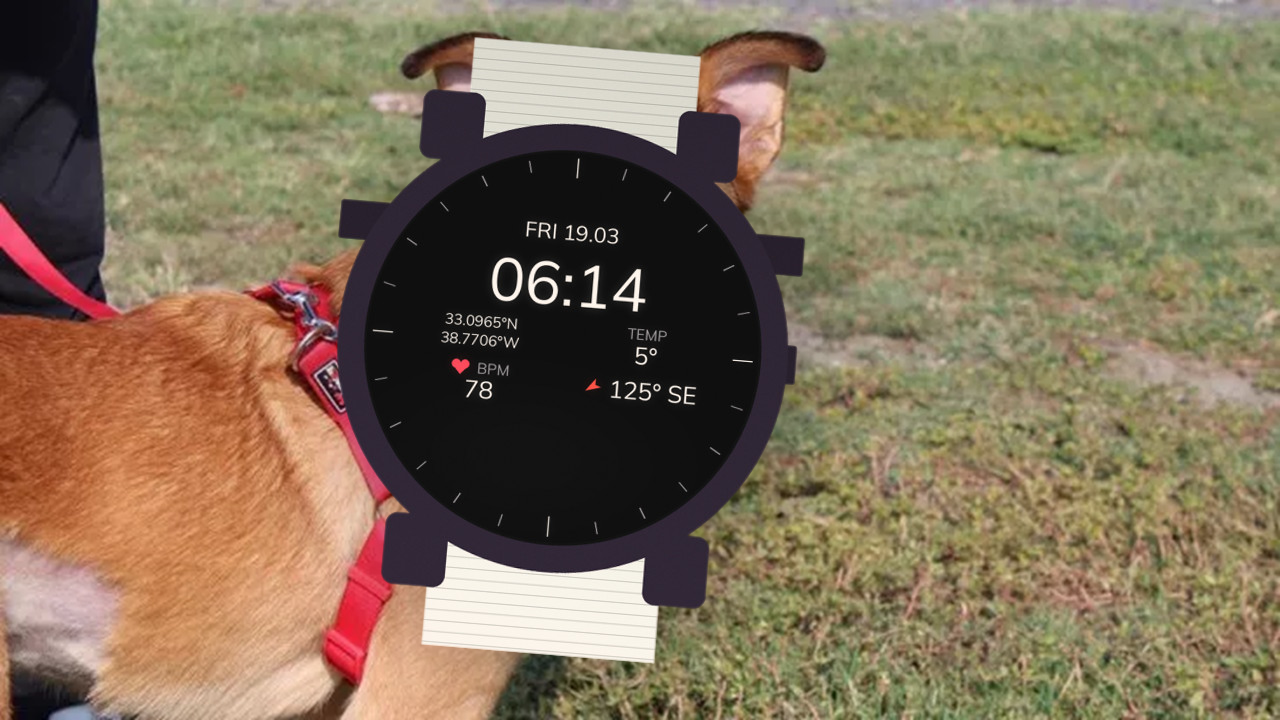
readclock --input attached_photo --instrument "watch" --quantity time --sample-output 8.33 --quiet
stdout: 6.14
